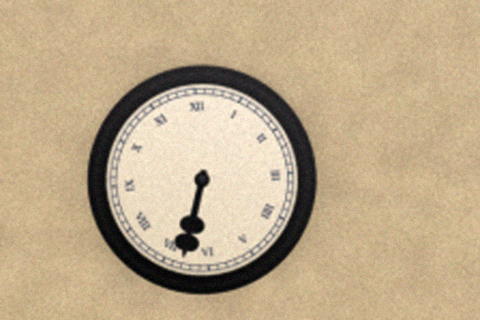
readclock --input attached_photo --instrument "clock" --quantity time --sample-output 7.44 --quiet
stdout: 6.33
